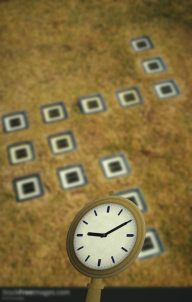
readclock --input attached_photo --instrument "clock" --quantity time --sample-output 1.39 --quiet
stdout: 9.10
